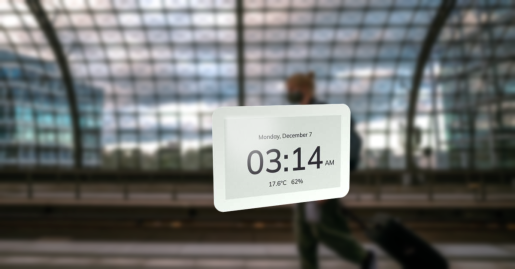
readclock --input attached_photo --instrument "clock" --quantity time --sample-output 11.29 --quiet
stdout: 3.14
